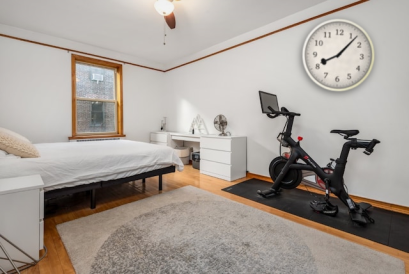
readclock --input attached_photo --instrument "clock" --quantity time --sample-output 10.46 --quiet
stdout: 8.07
